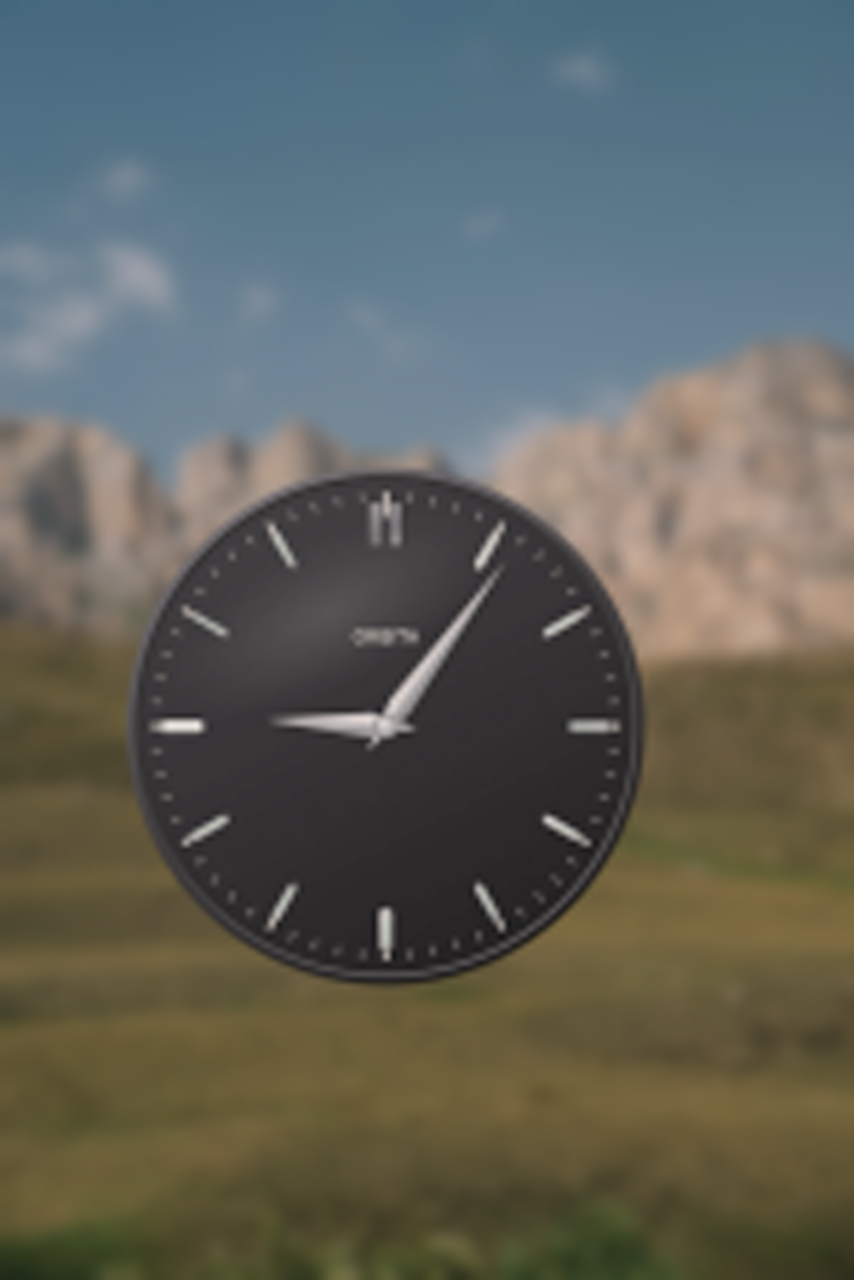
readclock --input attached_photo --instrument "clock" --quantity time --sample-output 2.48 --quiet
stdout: 9.06
